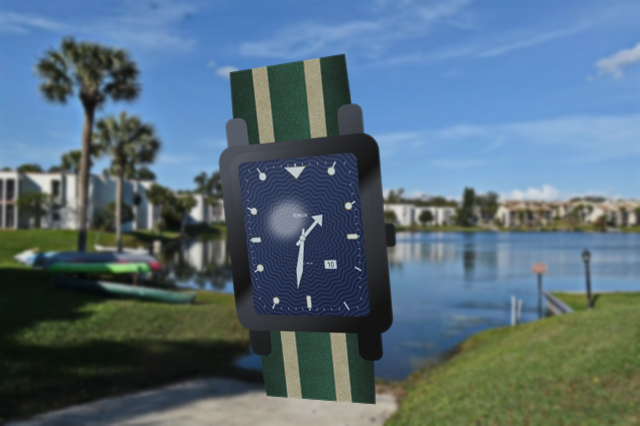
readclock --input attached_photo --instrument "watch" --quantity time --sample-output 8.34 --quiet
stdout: 1.32
